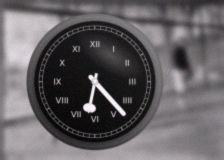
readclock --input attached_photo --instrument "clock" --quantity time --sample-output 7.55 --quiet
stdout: 6.23
